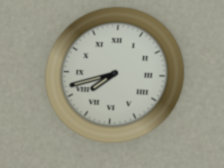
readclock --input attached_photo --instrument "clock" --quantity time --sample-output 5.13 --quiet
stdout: 7.42
